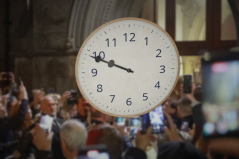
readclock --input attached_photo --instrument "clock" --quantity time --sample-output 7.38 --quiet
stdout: 9.49
